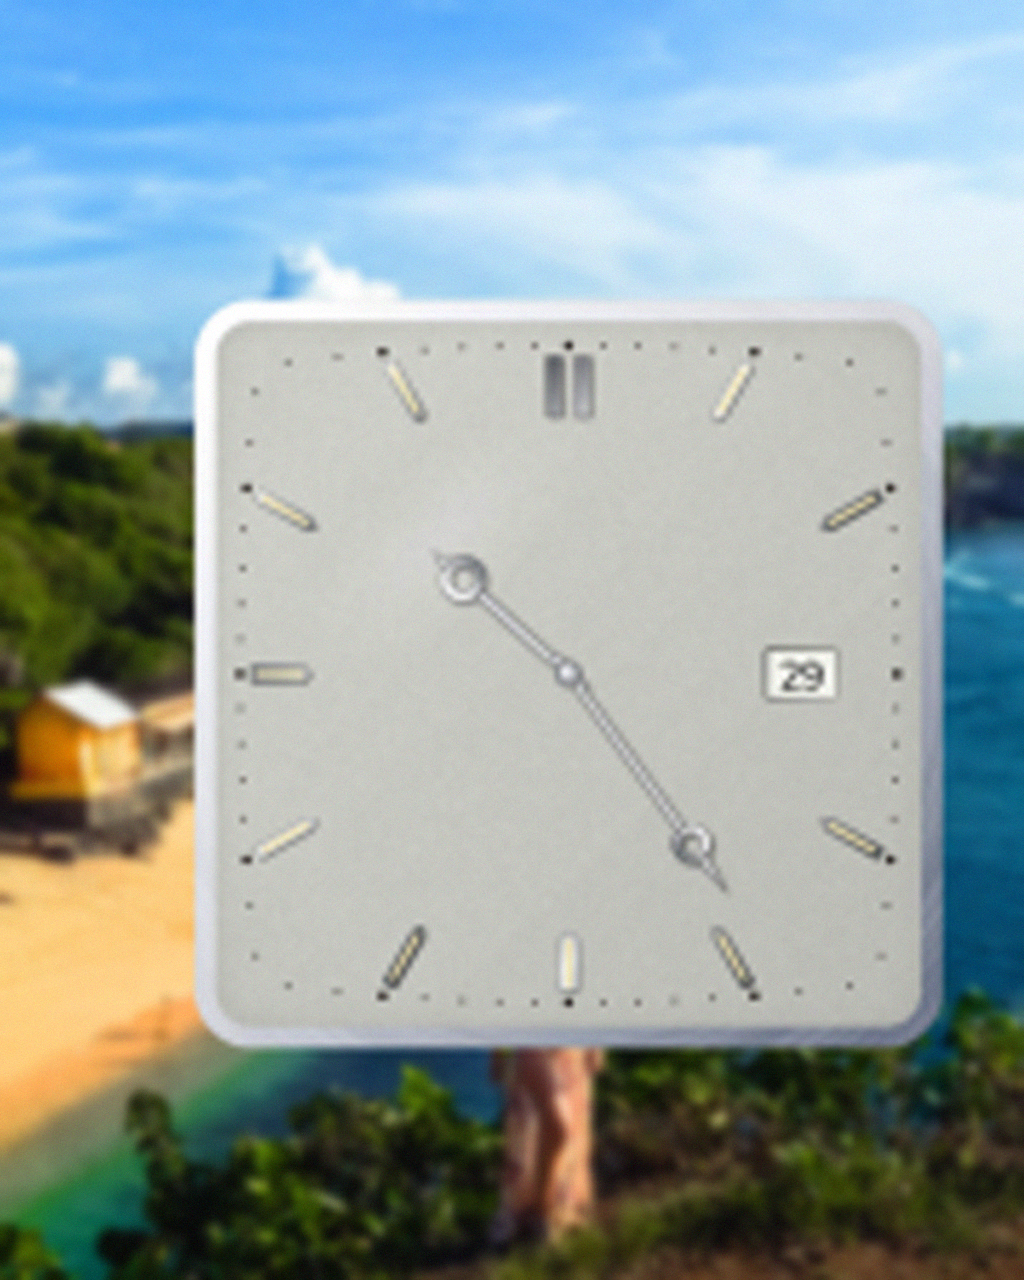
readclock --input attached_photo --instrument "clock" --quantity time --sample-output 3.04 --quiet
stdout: 10.24
